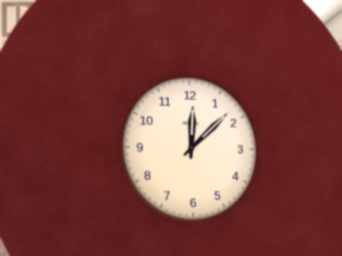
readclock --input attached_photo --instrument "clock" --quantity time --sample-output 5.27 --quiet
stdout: 12.08
